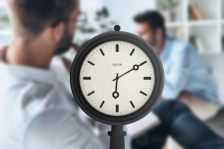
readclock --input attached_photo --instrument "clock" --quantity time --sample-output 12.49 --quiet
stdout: 6.10
